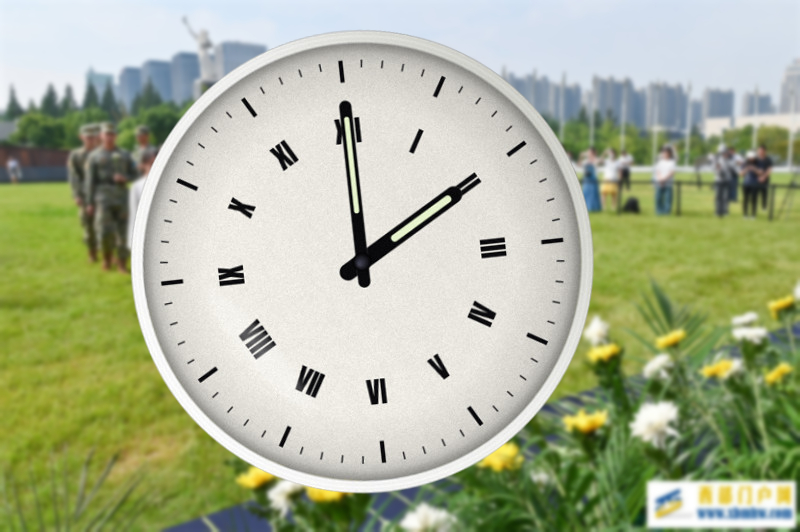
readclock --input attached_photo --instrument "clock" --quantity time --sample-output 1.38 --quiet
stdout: 2.00
